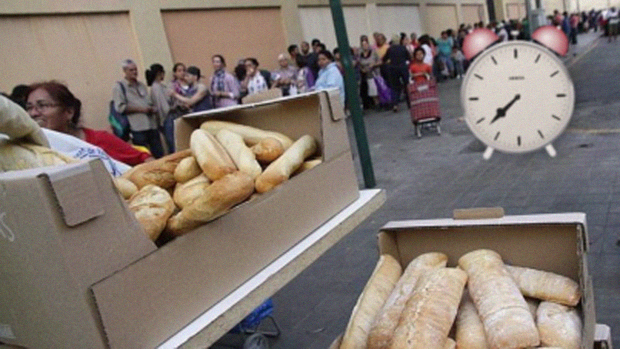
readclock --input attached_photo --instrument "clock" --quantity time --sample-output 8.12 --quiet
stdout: 7.38
